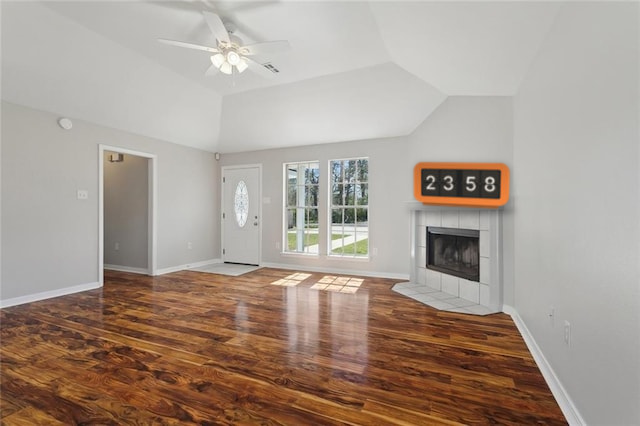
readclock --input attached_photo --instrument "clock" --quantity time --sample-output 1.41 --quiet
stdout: 23.58
